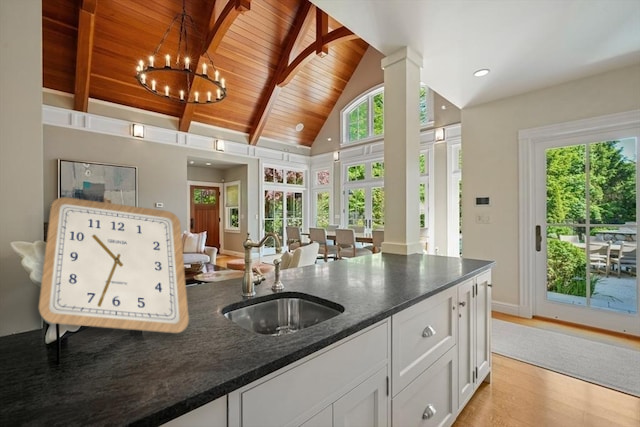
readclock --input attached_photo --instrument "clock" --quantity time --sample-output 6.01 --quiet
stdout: 10.33
